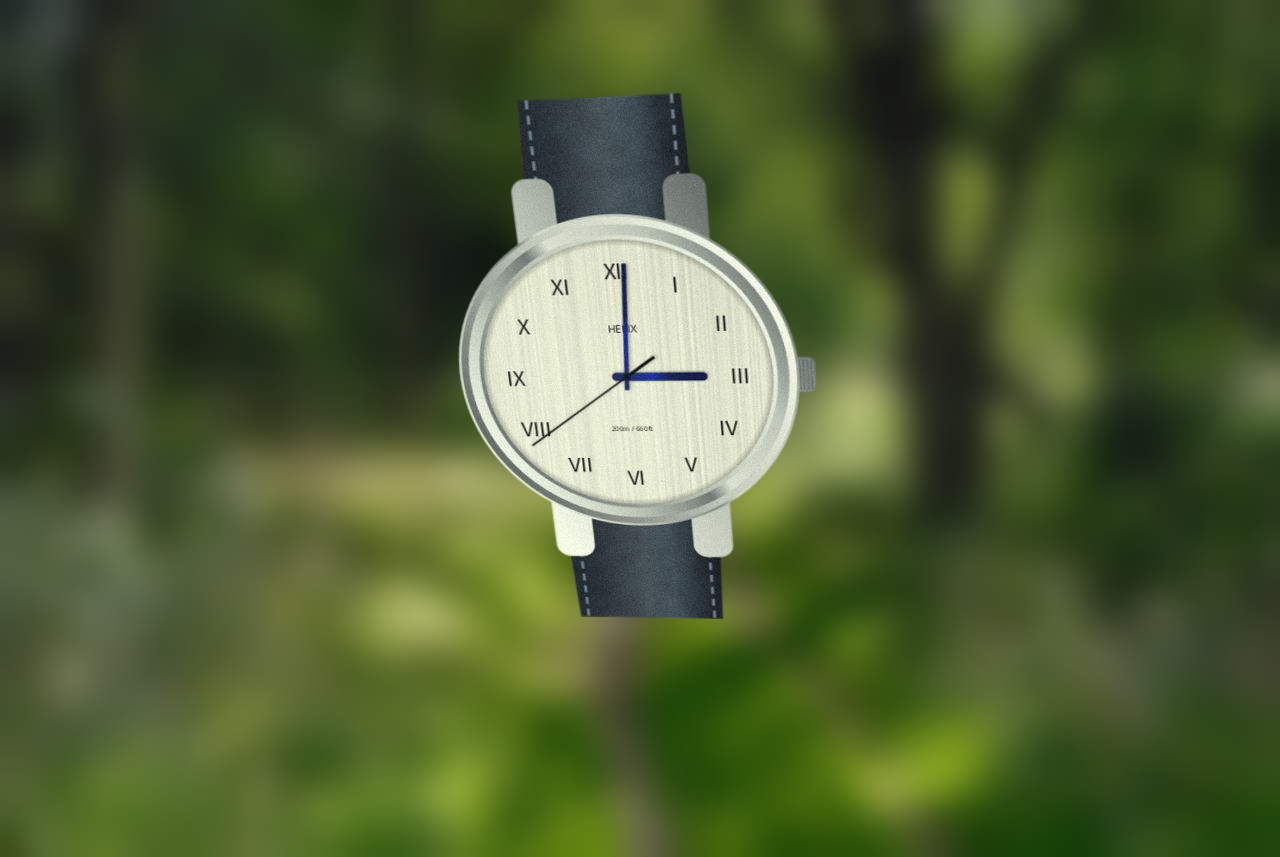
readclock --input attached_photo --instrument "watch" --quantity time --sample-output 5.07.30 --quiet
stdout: 3.00.39
